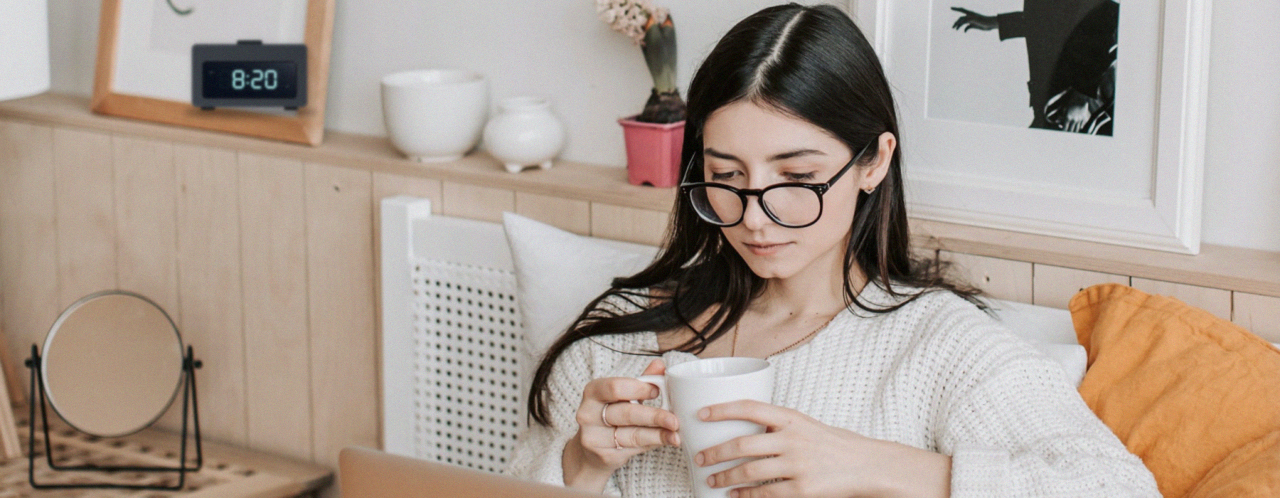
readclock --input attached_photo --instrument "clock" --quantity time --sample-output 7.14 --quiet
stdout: 8.20
